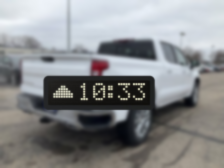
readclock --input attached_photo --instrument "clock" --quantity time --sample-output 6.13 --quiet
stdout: 10.33
